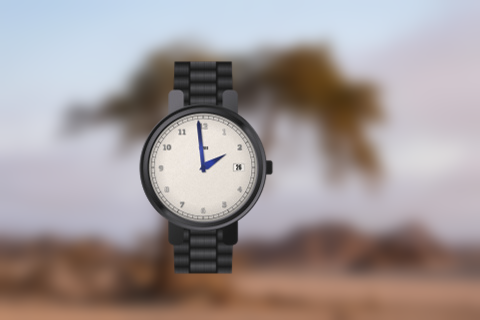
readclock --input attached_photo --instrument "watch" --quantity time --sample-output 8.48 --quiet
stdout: 1.59
